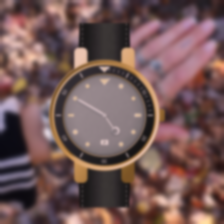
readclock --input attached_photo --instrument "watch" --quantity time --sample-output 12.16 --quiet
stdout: 4.50
